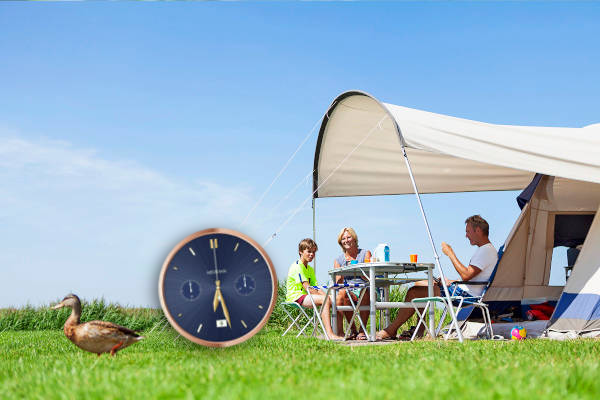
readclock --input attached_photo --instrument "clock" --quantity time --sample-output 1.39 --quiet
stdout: 6.28
